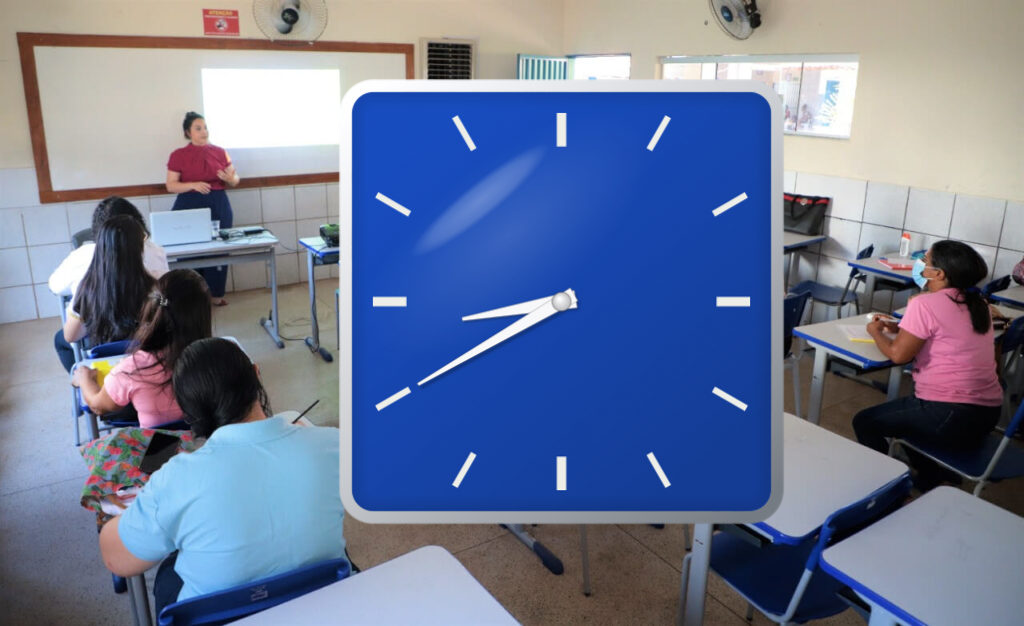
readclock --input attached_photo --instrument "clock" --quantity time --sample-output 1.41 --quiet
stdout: 8.40
